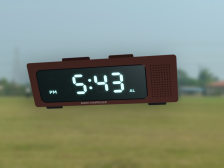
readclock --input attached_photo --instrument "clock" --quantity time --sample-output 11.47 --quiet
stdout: 5.43
